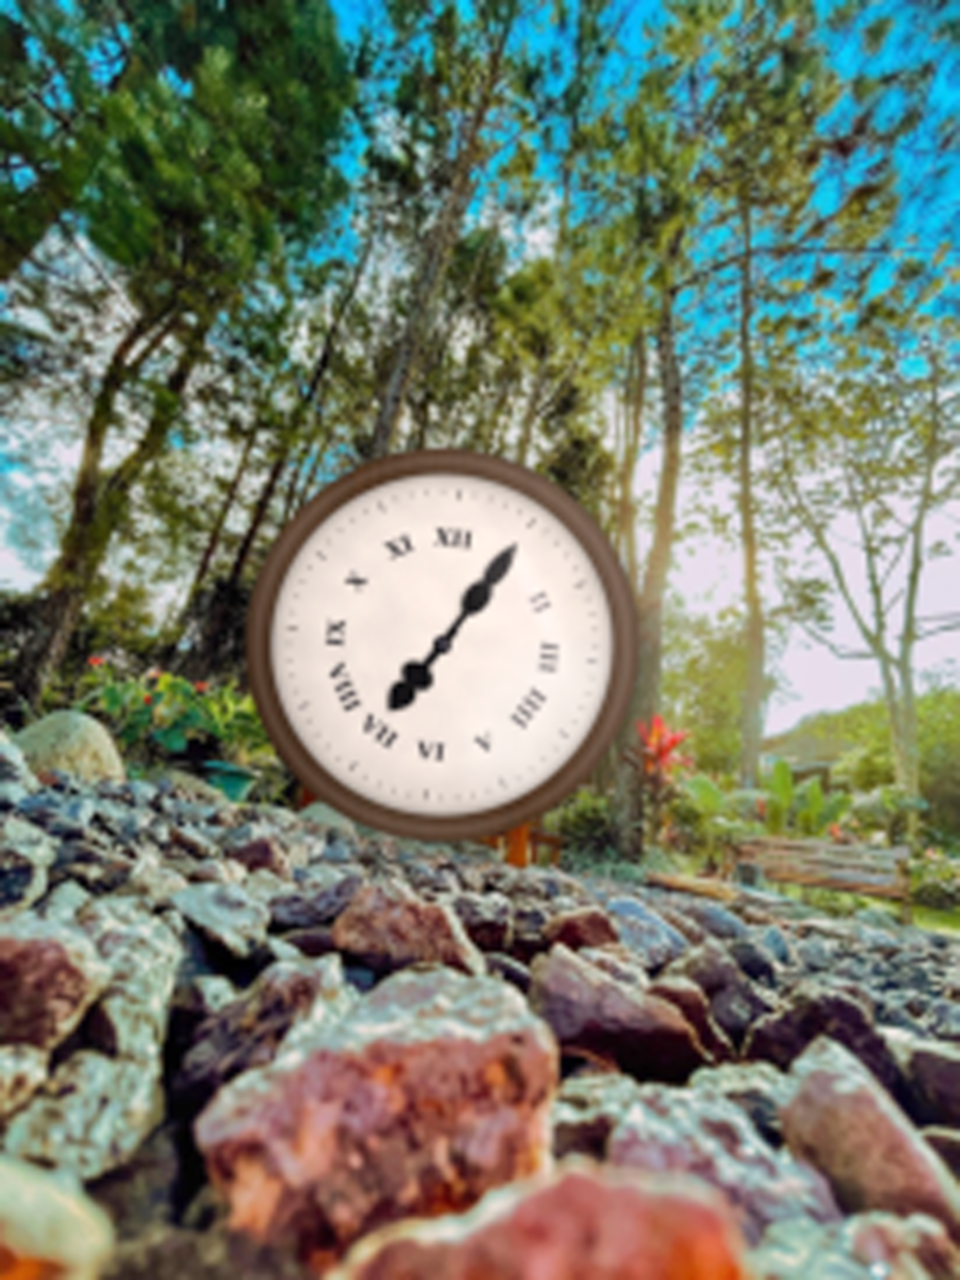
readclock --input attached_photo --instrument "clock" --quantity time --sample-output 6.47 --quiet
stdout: 7.05
